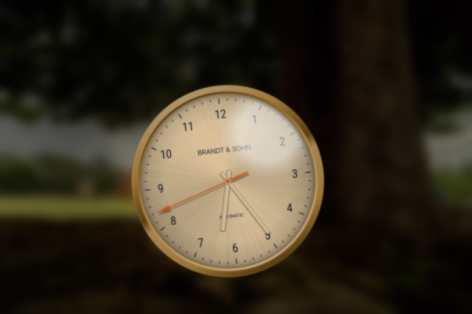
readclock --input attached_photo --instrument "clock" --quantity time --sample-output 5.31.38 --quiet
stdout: 6.24.42
